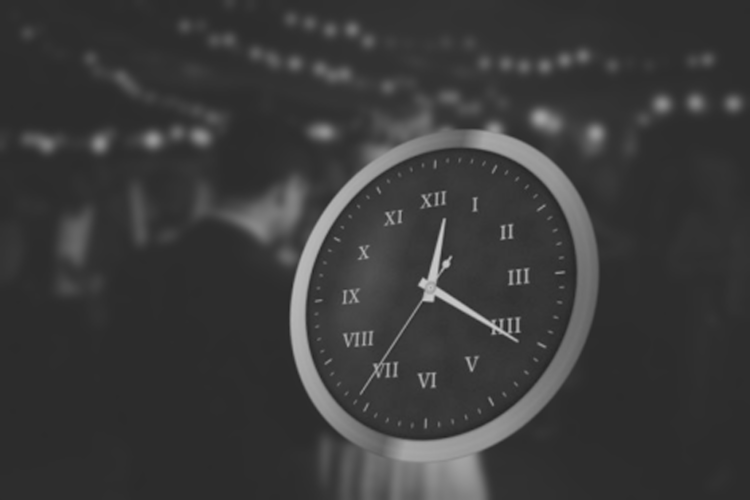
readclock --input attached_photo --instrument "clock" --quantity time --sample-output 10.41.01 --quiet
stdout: 12.20.36
